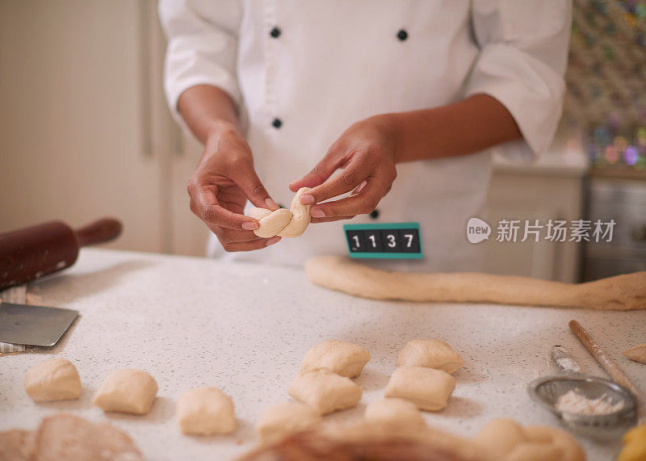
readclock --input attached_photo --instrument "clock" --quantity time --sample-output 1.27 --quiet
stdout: 11.37
